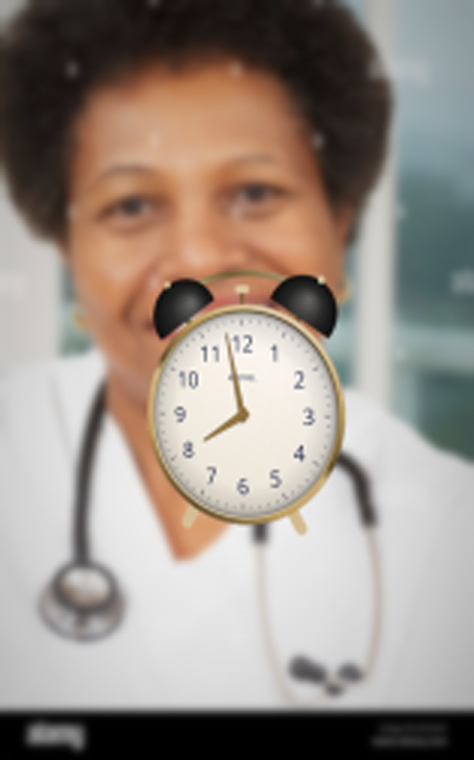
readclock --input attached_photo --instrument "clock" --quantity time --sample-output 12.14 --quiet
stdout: 7.58
